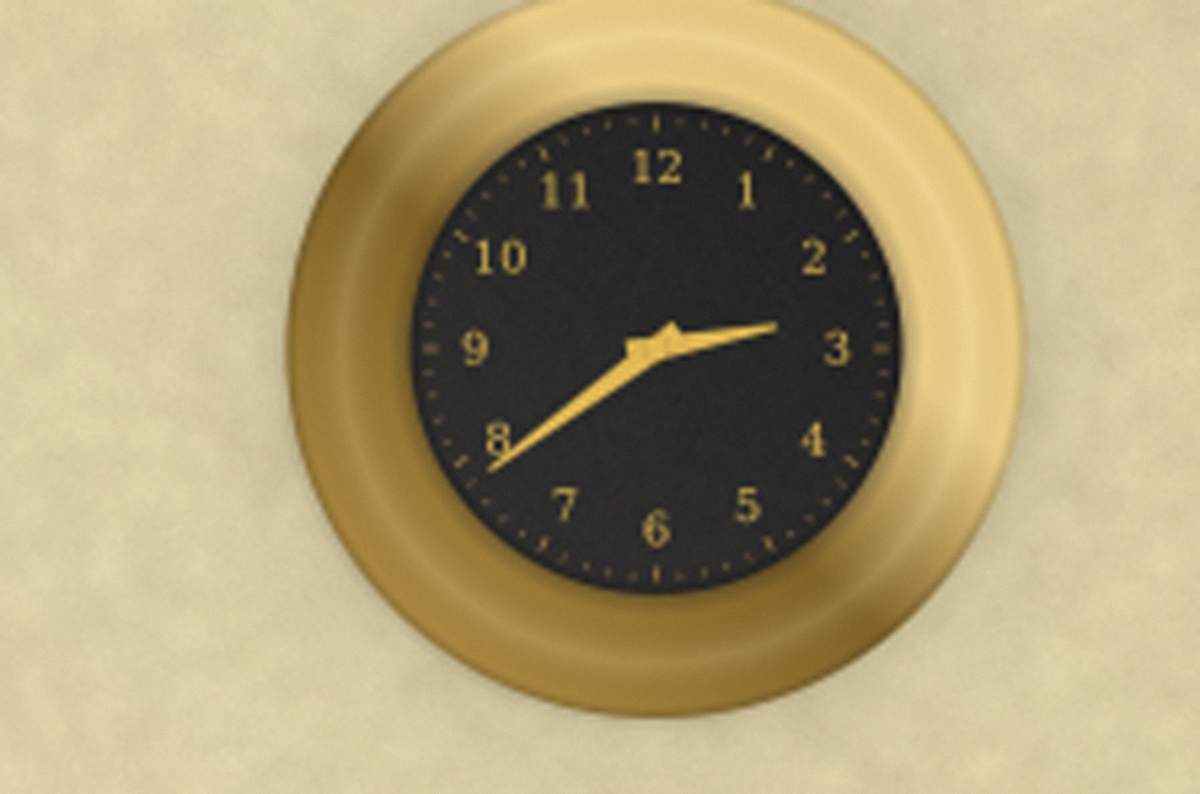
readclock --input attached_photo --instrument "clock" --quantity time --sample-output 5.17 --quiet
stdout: 2.39
